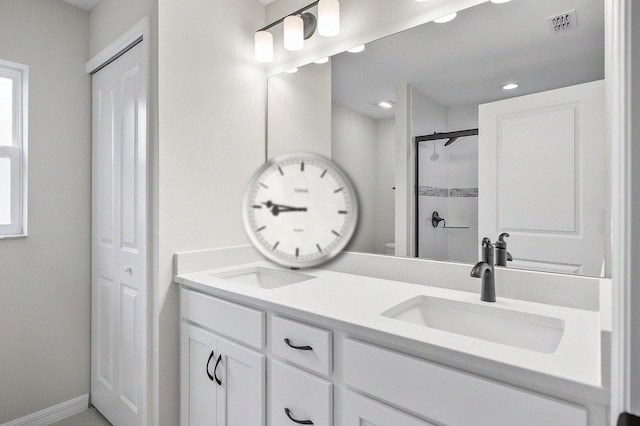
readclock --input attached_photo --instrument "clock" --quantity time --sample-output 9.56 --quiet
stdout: 8.46
